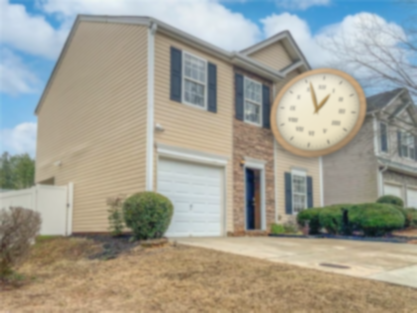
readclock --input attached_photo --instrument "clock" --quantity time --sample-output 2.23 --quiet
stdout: 12.56
